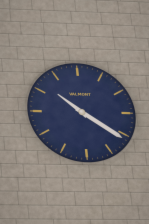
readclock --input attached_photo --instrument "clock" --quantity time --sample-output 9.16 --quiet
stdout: 10.21
